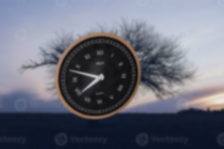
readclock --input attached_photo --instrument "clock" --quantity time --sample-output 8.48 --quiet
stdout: 7.48
